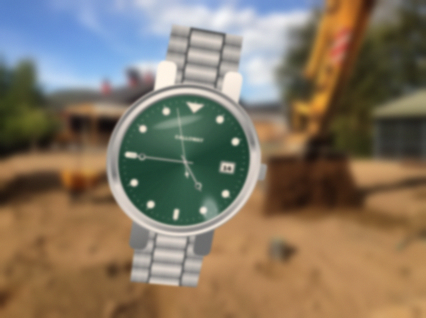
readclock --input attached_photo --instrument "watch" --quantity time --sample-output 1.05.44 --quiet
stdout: 4.44.57
